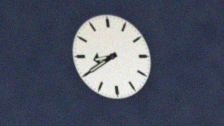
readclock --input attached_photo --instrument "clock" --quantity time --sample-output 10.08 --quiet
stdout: 8.40
